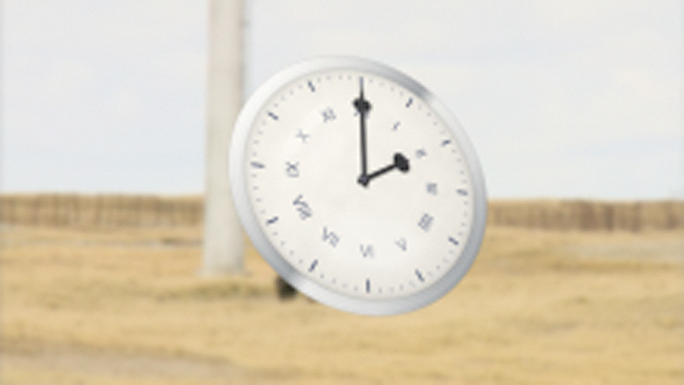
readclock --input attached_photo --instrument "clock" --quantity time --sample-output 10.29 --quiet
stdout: 2.00
